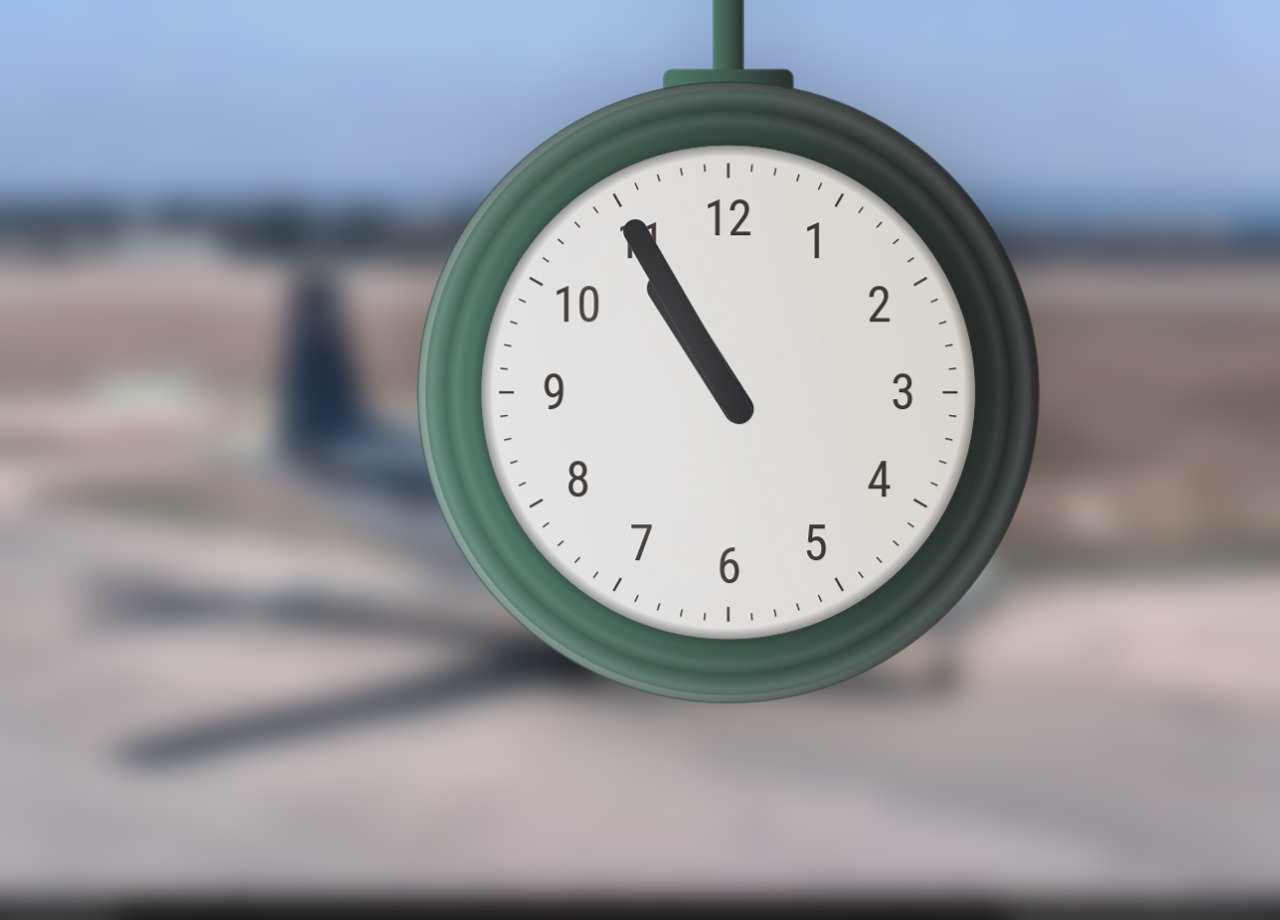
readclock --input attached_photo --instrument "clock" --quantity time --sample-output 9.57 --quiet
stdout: 10.55
